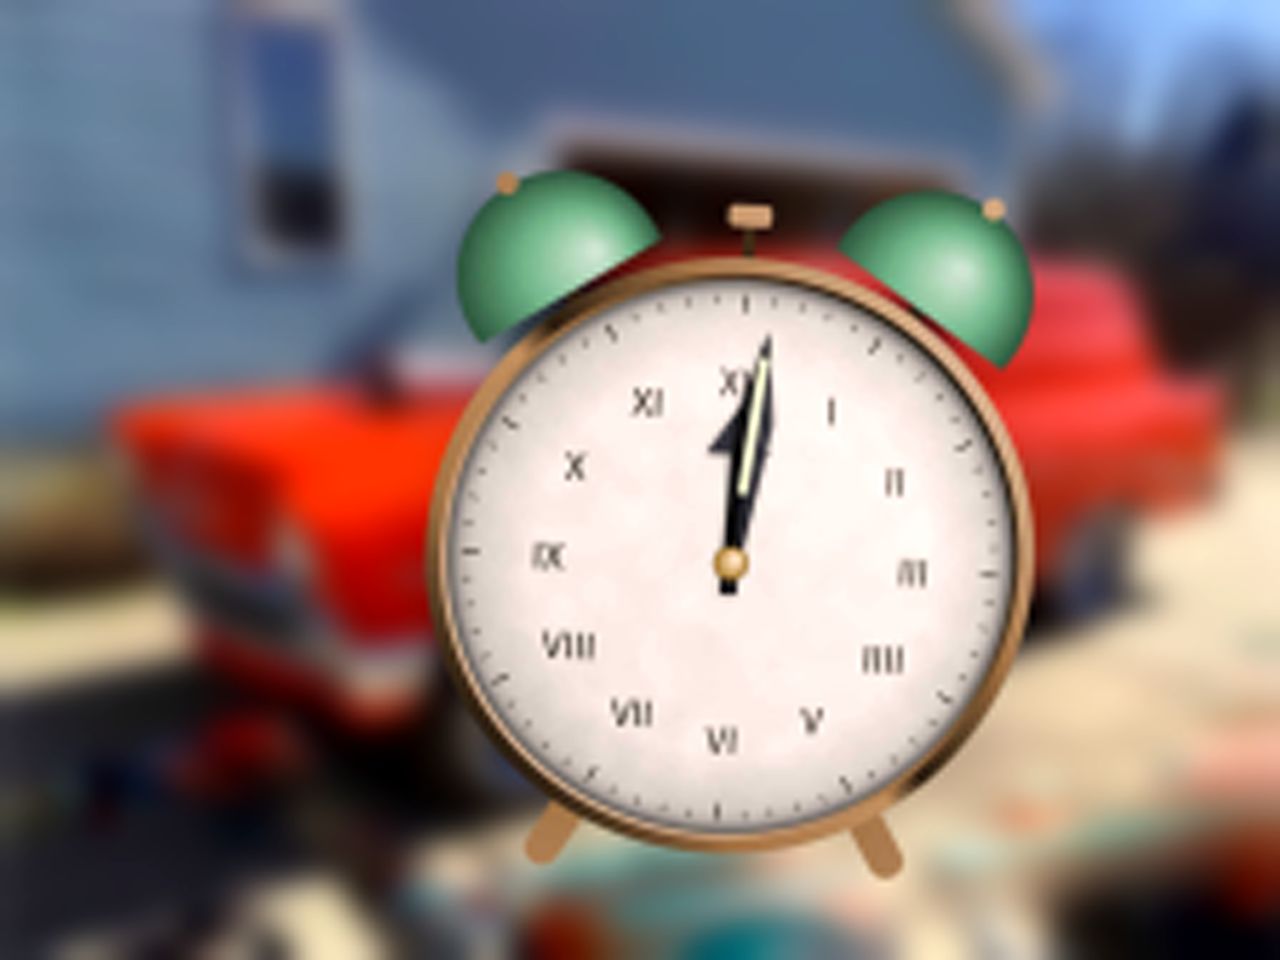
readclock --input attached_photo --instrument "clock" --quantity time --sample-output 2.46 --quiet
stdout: 12.01
